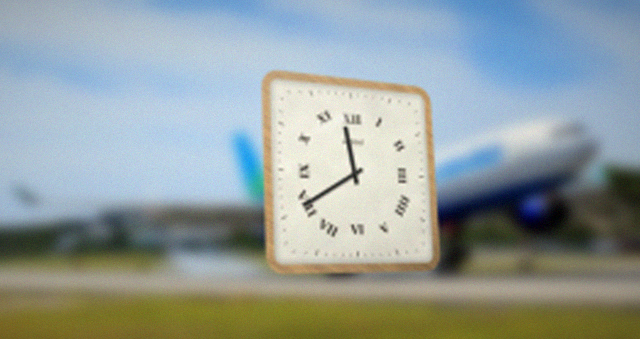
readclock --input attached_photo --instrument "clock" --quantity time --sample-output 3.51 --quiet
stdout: 11.40
